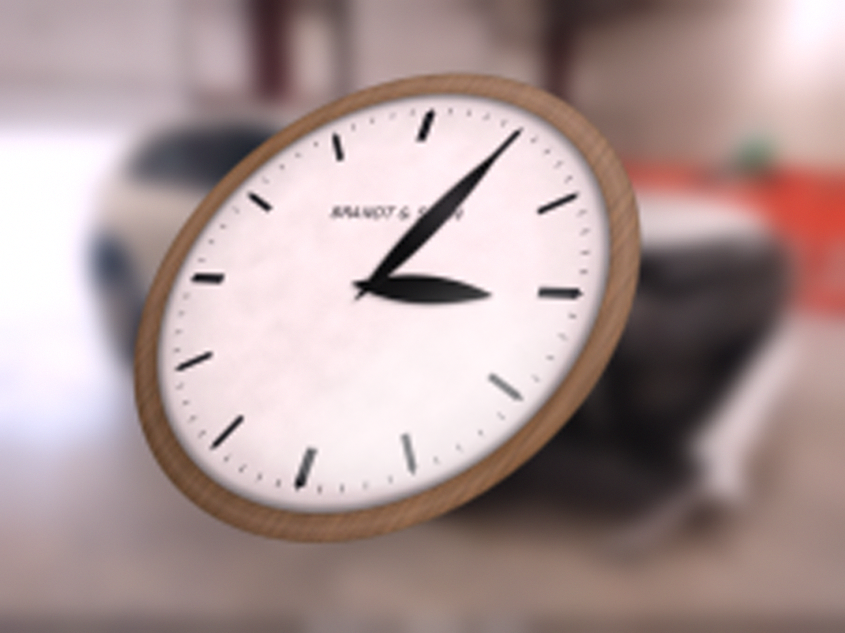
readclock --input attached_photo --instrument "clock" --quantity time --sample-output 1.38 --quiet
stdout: 3.05
